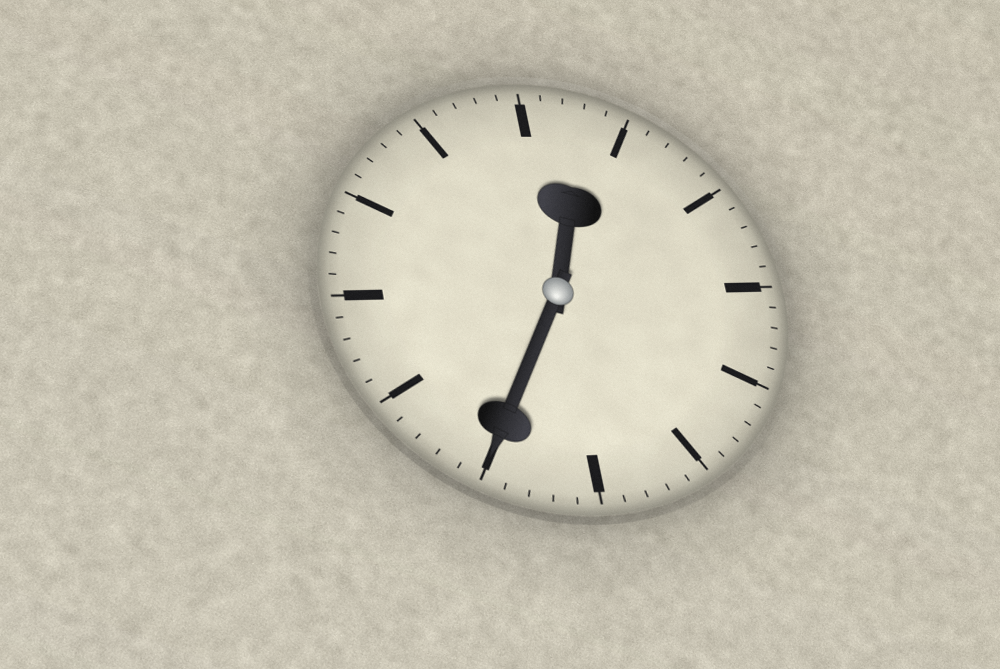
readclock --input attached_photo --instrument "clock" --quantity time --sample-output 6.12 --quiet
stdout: 12.35
